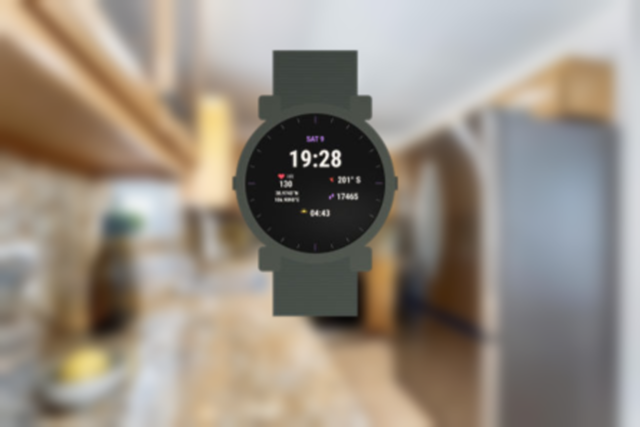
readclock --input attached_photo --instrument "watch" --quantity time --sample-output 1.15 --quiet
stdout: 19.28
